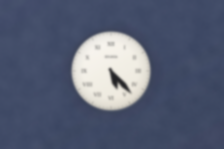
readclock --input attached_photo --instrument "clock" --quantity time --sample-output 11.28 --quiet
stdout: 5.23
